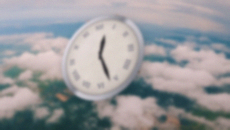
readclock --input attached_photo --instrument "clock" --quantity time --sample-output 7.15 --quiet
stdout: 12.27
